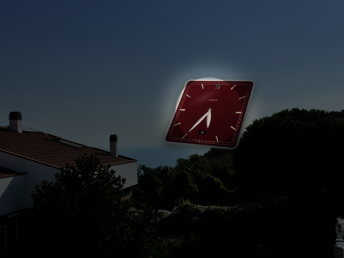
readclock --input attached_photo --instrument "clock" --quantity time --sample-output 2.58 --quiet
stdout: 5.35
